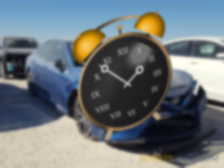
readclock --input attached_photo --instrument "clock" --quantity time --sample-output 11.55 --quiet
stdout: 1.53
